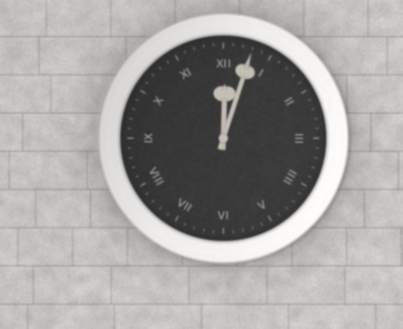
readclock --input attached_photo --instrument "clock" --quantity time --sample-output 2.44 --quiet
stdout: 12.03
